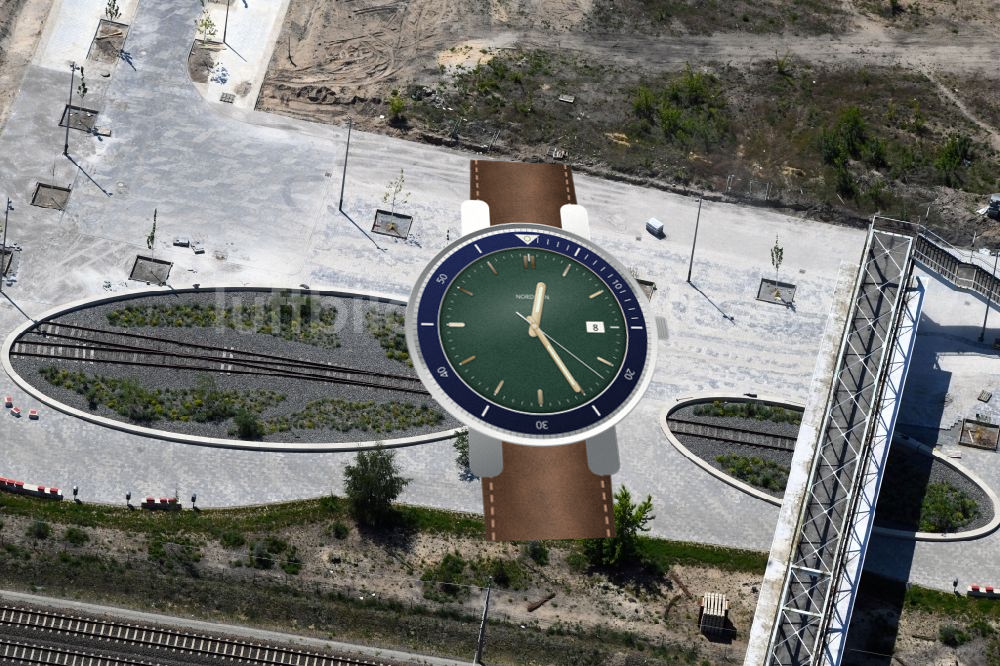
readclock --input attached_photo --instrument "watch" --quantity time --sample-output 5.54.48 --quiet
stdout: 12.25.22
